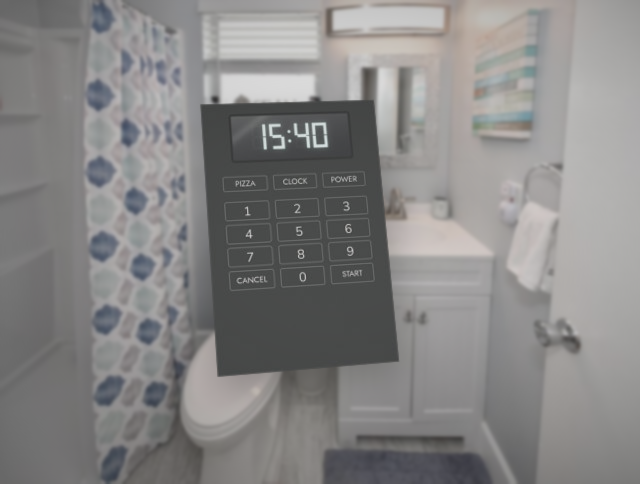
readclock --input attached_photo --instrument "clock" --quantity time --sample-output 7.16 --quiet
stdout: 15.40
